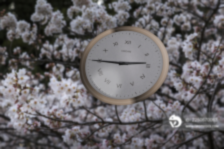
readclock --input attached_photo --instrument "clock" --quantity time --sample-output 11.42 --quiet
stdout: 2.45
